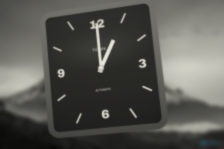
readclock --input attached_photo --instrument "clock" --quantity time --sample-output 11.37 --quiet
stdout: 1.00
